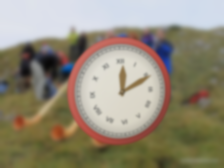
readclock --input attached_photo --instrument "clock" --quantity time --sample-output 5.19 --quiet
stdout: 12.11
